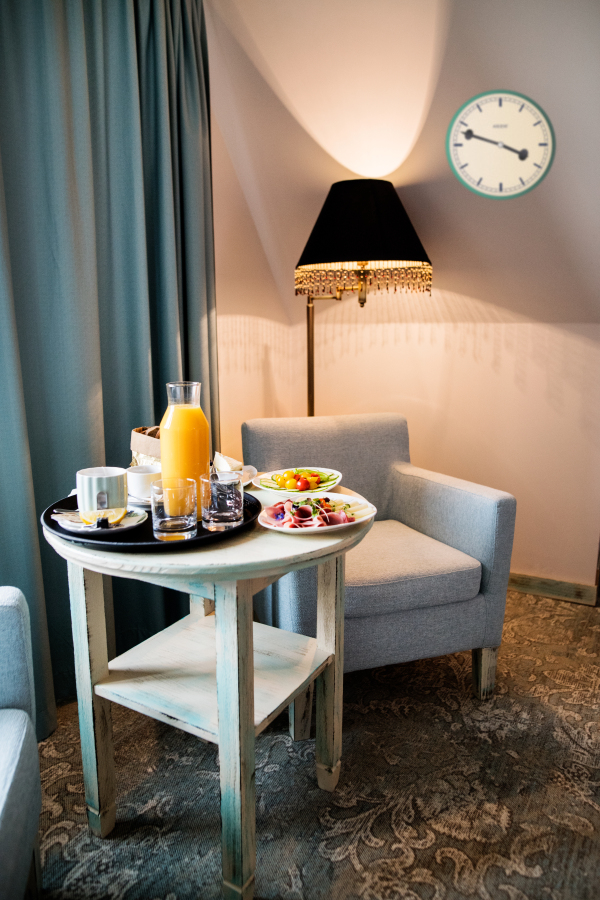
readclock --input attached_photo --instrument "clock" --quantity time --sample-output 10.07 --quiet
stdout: 3.48
